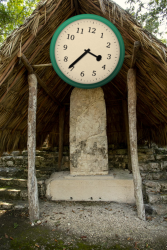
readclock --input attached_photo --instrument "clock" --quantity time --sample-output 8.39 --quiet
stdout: 3.36
